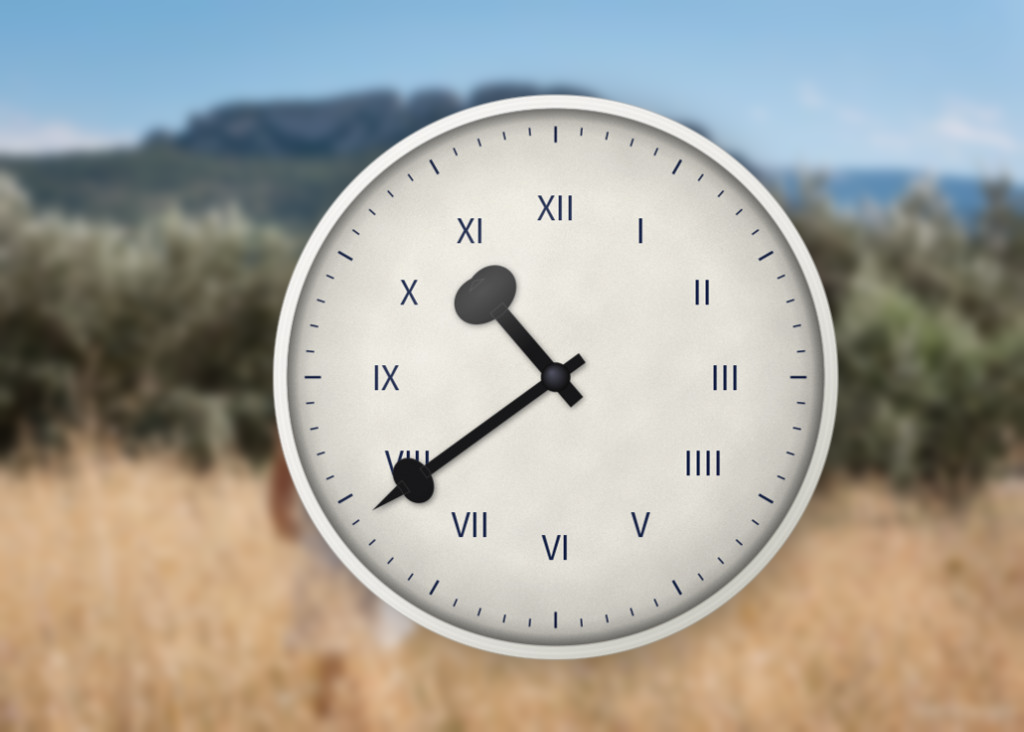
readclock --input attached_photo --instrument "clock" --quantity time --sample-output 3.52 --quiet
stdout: 10.39
